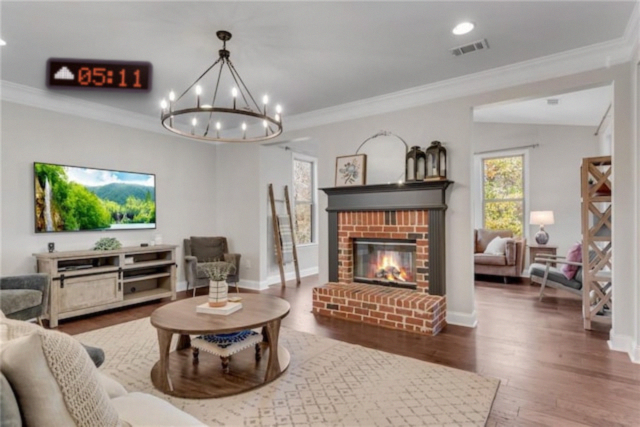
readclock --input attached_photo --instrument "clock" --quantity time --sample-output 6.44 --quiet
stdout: 5.11
